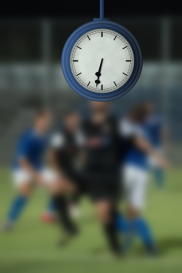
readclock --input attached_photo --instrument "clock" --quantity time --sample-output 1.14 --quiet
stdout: 6.32
